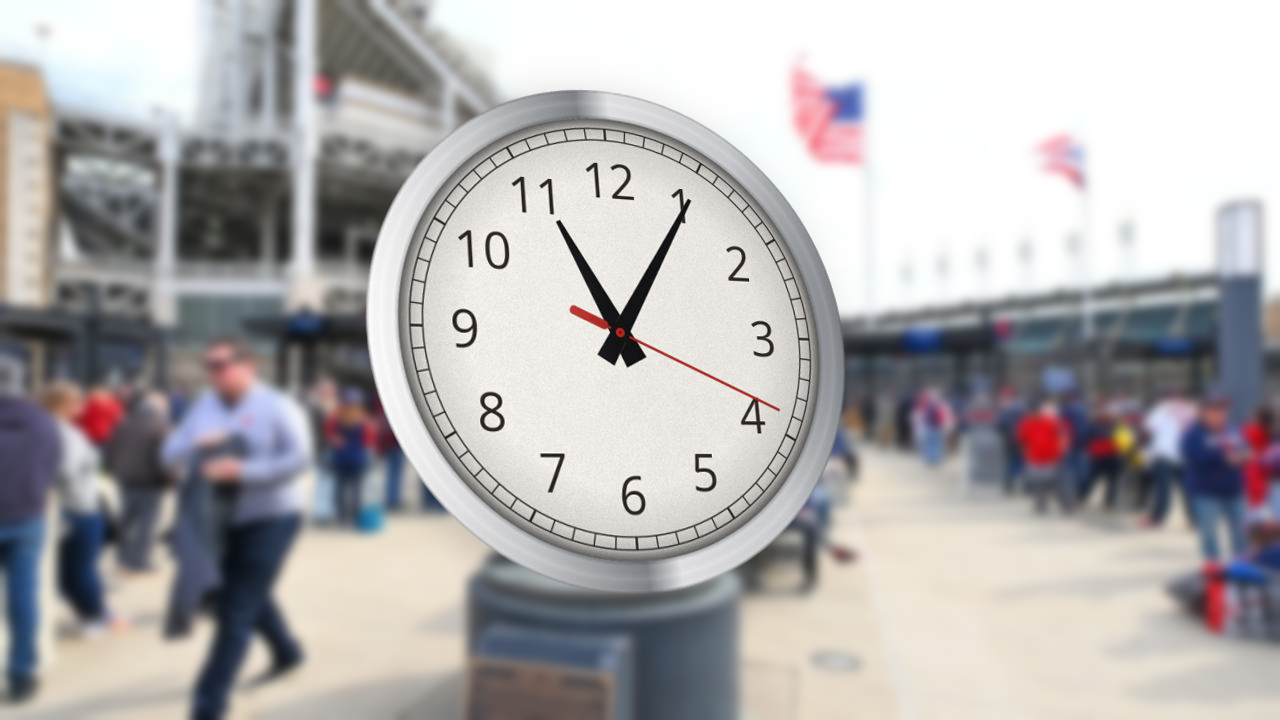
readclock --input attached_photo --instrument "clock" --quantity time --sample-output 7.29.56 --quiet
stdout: 11.05.19
